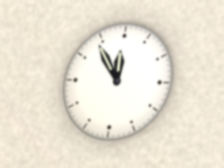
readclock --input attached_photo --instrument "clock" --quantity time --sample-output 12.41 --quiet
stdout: 11.54
